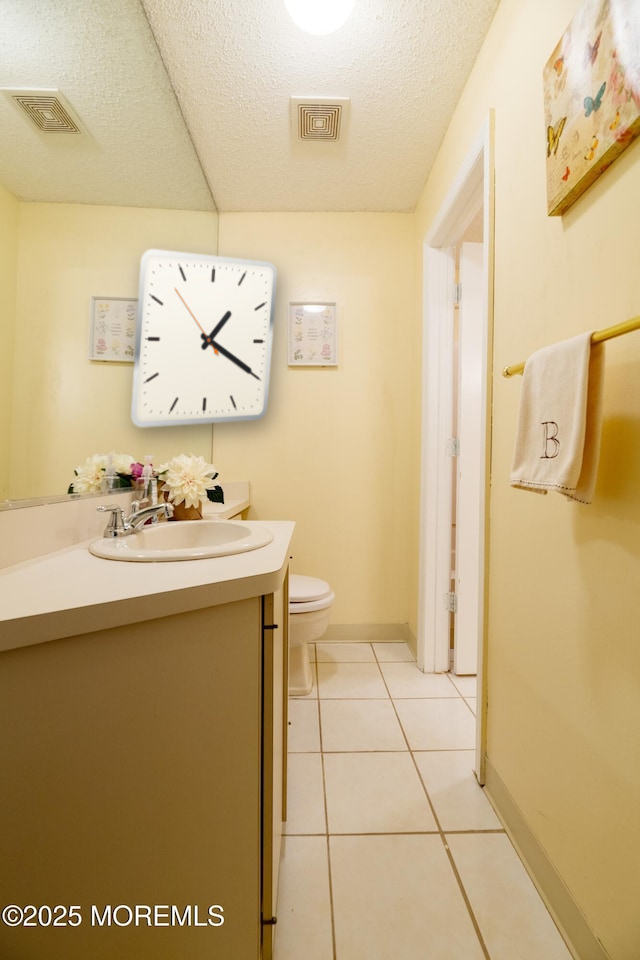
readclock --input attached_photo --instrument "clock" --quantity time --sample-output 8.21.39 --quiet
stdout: 1.19.53
